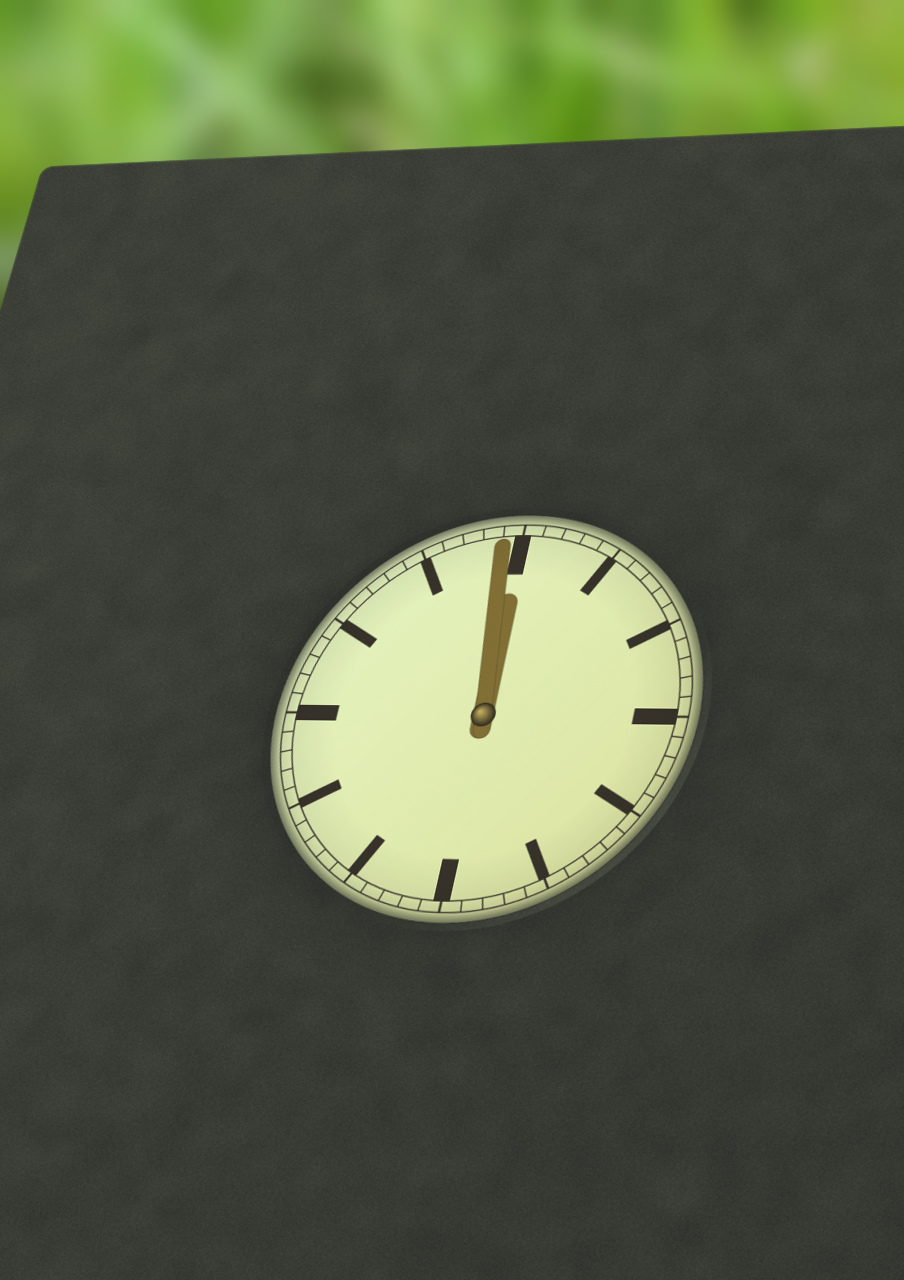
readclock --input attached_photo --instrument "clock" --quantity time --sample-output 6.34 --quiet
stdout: 11.59
